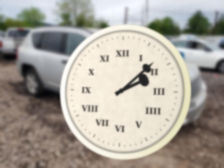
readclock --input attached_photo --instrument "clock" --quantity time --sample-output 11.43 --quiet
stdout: 2.08
